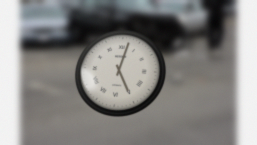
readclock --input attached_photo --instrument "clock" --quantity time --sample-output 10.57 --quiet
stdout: 5.02
